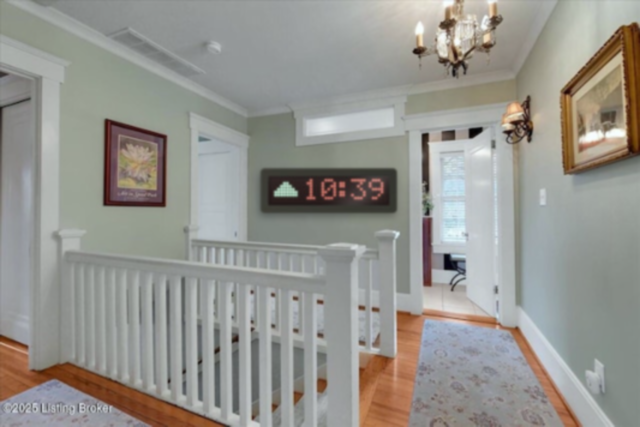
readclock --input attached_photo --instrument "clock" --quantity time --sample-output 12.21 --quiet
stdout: 10.39
